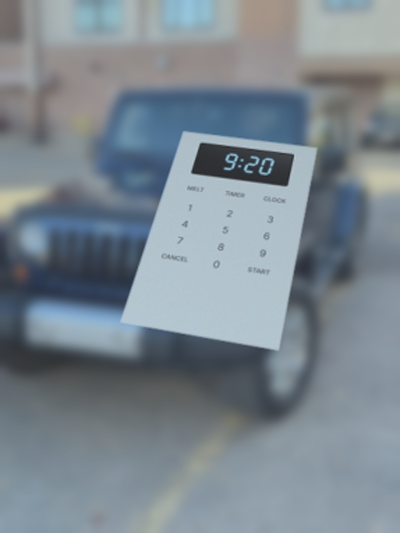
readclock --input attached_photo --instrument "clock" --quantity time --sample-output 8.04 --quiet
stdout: 9.20
